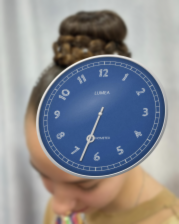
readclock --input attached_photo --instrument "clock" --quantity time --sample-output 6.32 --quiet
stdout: 6.33
